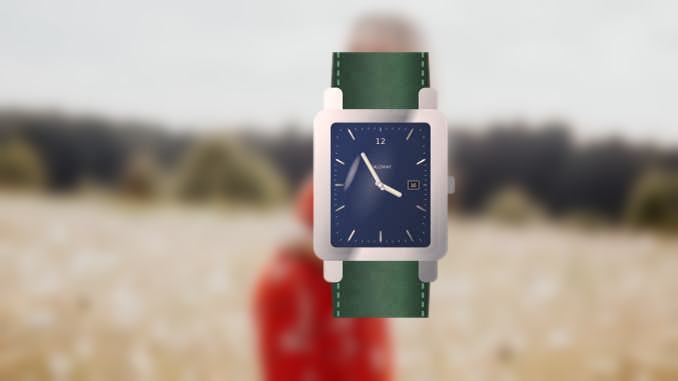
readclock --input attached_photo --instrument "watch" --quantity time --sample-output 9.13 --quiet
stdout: 3.55
